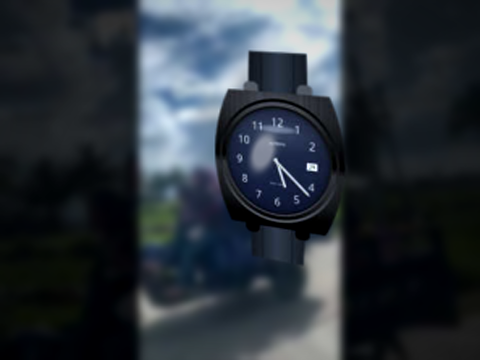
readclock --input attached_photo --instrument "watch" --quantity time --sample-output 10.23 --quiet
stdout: 5.22
